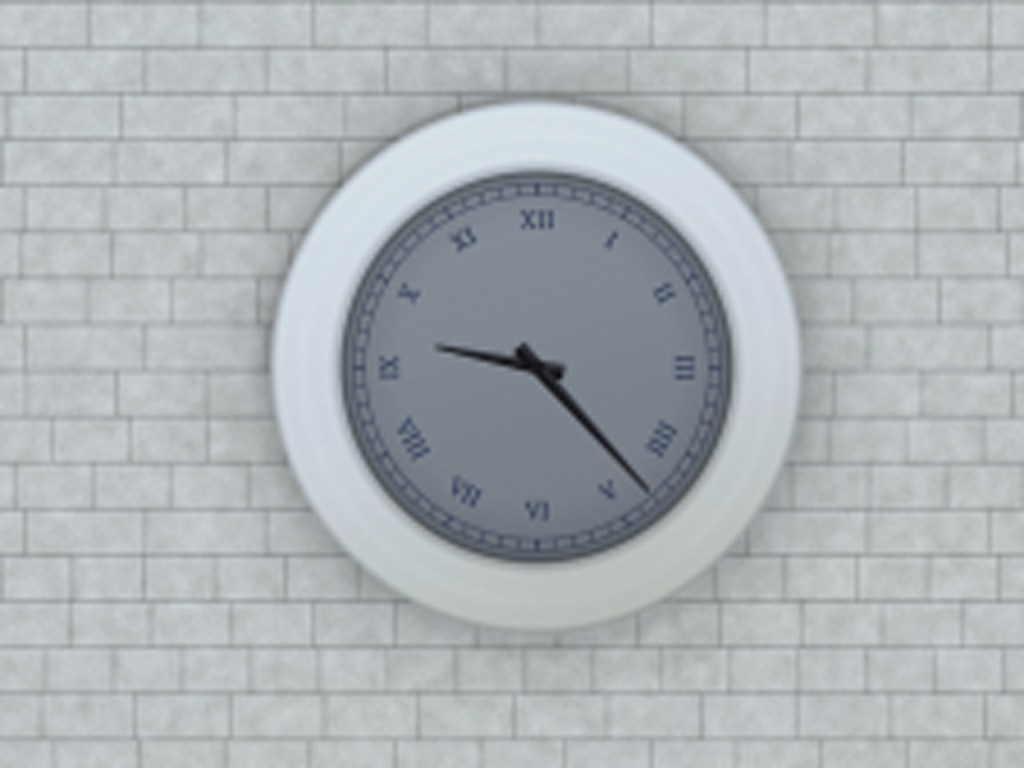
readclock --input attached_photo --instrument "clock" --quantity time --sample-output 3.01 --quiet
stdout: 9.23
